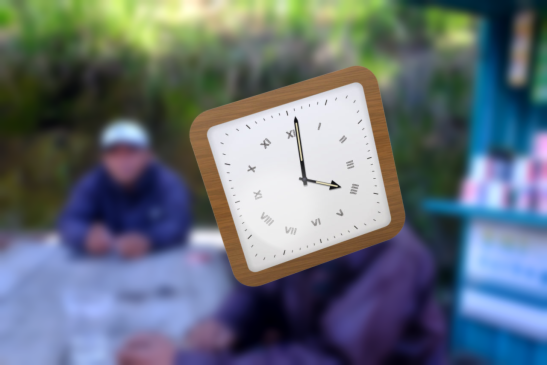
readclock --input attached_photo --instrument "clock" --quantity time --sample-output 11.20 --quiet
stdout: 4.01
